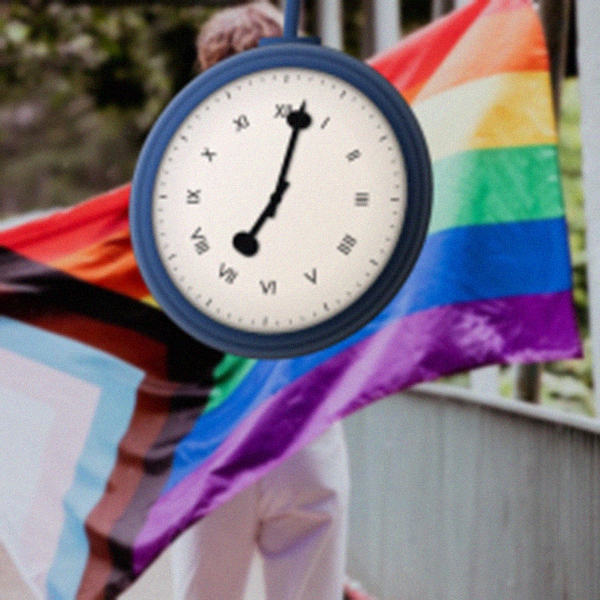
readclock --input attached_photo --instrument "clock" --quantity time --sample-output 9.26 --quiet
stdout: 7.02
